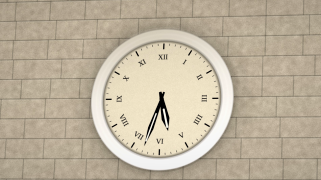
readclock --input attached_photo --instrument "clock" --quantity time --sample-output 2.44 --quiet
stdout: 5.33
